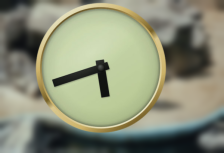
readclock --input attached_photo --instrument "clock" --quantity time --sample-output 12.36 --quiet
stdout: 5.42
